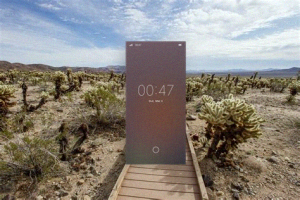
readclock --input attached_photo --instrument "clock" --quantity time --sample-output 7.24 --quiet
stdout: 0.47
